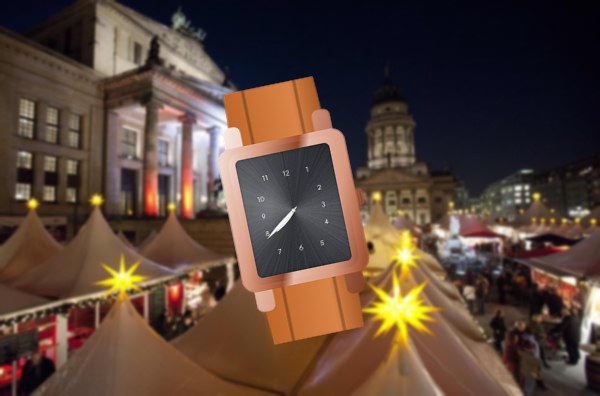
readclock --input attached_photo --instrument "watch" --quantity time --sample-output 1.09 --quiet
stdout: 7.39
